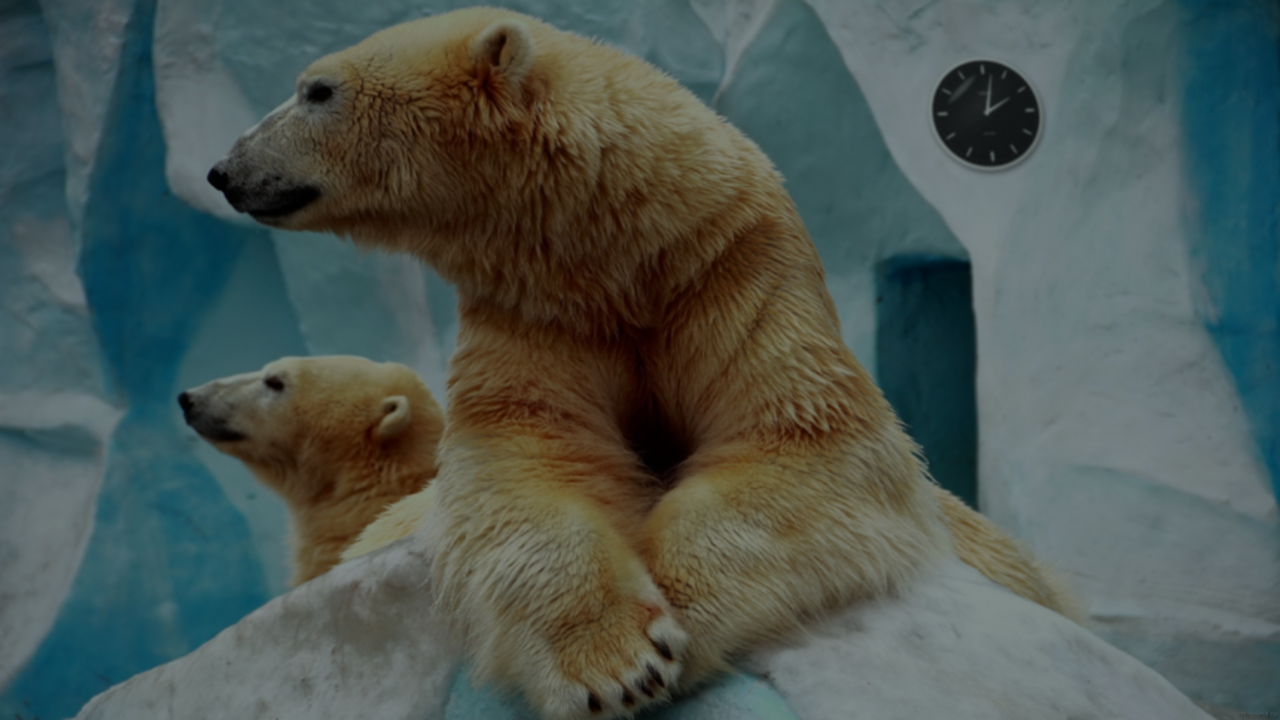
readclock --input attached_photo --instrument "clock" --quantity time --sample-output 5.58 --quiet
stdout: 2.02
